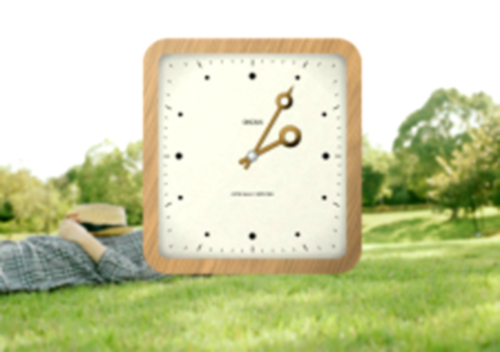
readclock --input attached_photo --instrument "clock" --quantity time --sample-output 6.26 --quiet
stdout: 2.05
